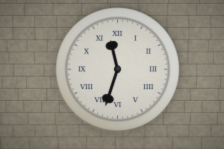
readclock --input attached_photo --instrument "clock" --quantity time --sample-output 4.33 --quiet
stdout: 11.33
